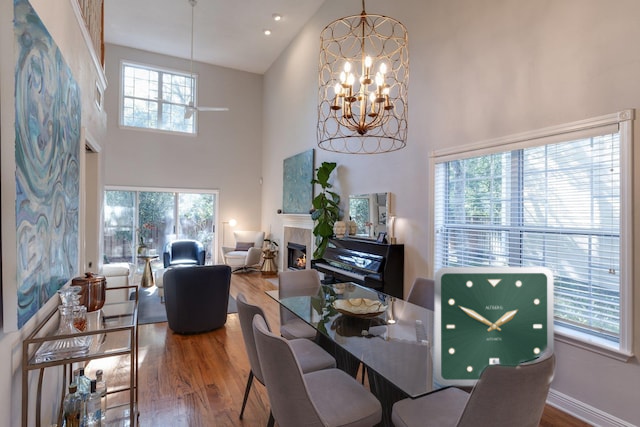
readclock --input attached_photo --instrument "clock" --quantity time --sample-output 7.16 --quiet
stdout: 1.50
